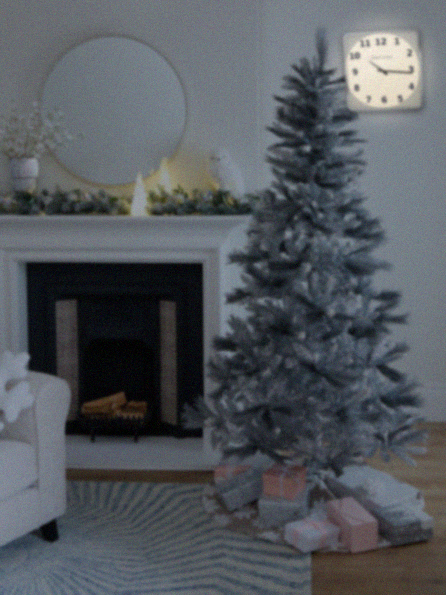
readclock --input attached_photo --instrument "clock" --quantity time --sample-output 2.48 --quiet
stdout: 10.16
